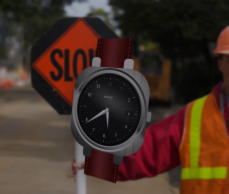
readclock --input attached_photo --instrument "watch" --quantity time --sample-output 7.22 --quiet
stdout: 5.39
